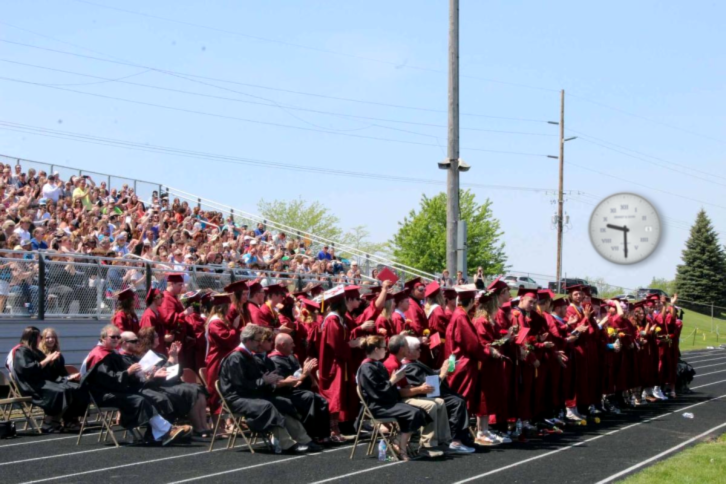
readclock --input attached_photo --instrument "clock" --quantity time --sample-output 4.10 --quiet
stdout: 9.30
